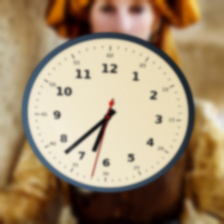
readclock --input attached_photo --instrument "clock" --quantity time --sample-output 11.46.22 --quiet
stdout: 6.37.32
